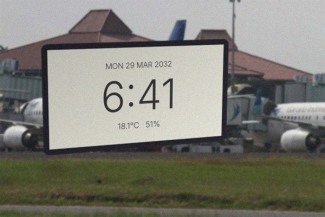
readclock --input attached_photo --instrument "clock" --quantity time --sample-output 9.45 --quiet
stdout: 6.41
